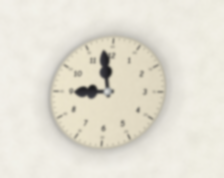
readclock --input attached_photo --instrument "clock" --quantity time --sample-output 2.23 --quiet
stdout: 8.58
